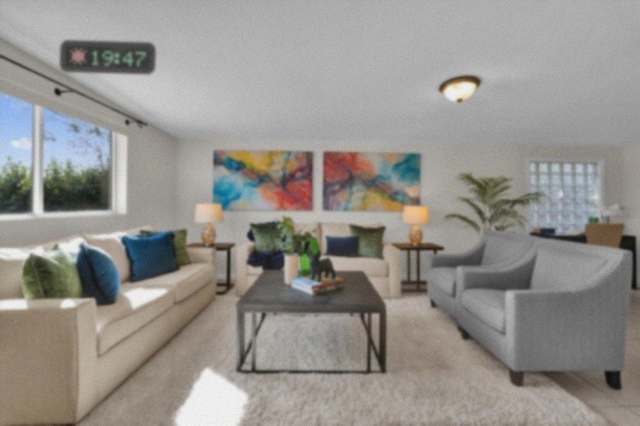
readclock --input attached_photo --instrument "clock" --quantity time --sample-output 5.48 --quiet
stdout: 19.47
